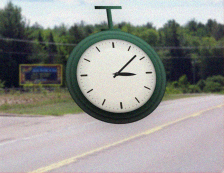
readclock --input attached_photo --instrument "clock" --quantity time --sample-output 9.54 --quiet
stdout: 3.08
